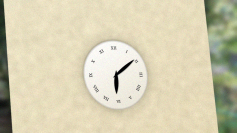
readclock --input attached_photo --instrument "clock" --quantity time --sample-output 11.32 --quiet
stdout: 6.09
